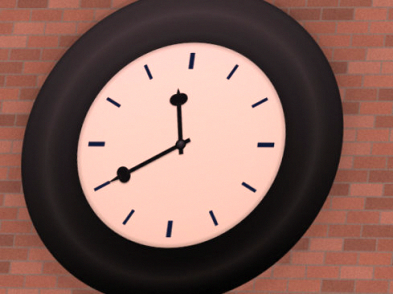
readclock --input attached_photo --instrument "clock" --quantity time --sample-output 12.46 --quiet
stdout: 11.40
